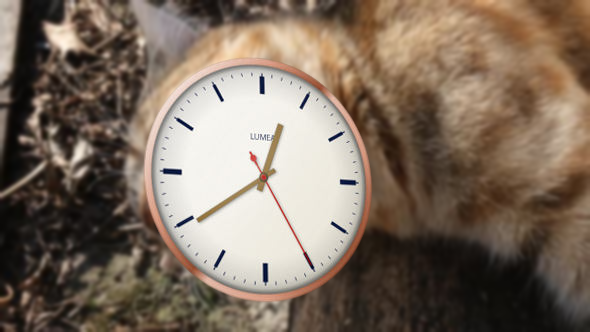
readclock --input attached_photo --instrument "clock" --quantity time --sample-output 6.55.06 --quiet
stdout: 12.39.25
